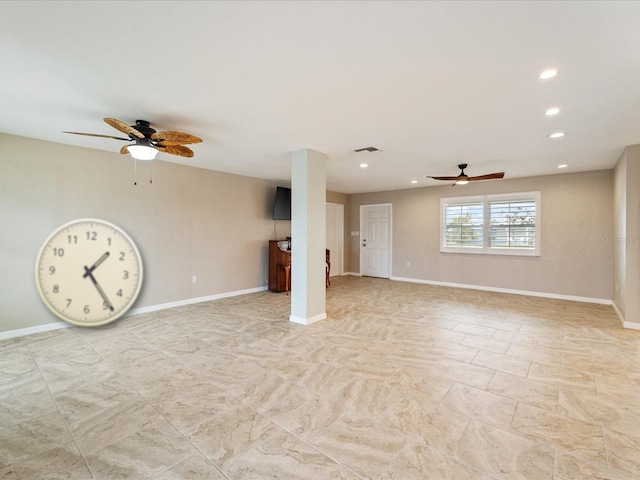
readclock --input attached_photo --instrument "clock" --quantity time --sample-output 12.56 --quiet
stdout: 1.24
